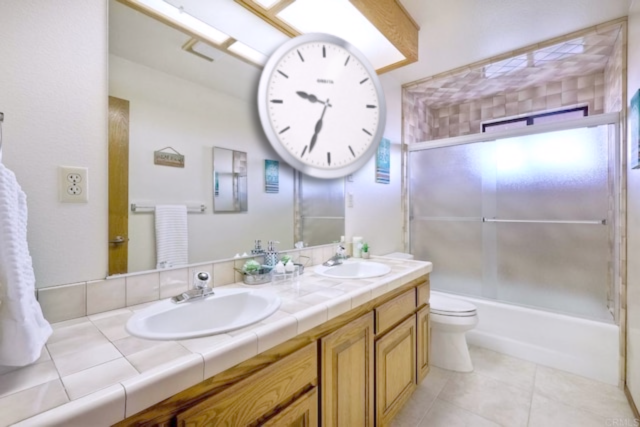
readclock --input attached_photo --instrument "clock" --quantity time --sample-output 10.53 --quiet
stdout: 9.34
